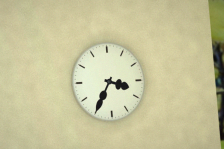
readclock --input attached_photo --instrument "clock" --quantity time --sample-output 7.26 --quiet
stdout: 3.35
